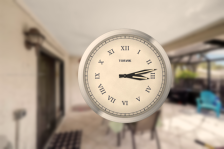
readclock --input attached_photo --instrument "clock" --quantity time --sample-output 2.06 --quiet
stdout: 3.13
